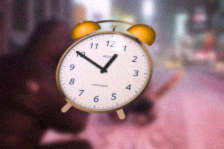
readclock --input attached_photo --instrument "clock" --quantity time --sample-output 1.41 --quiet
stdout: 12.50
